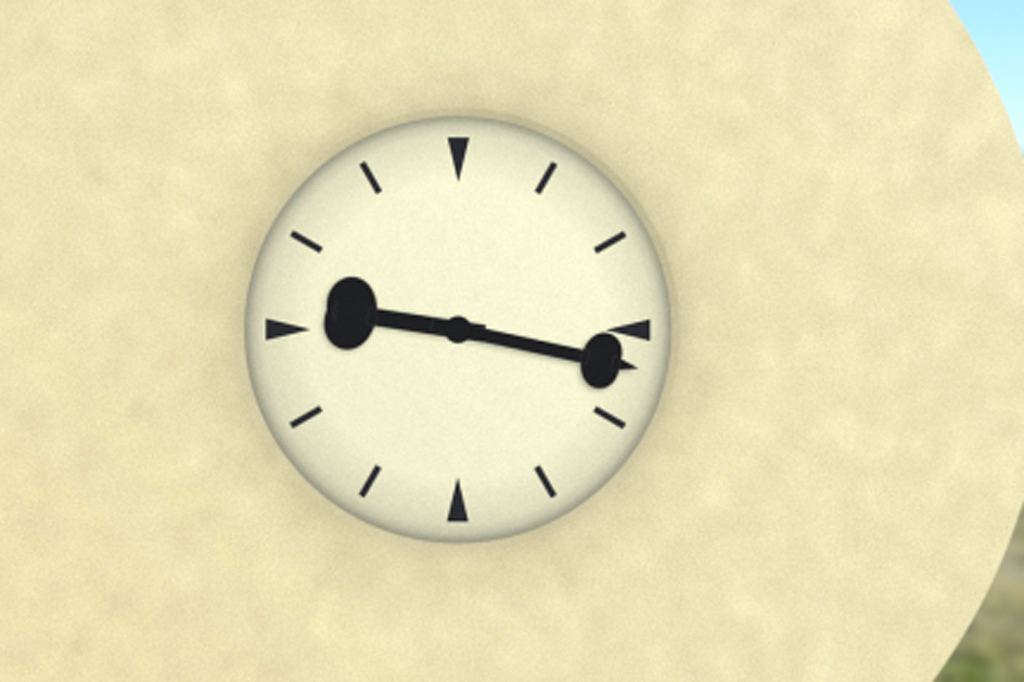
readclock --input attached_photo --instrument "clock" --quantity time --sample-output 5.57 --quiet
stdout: 9.17
